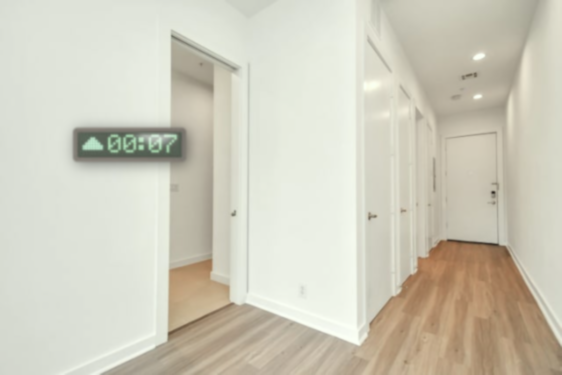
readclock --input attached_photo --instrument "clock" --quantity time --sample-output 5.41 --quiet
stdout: 0.07
